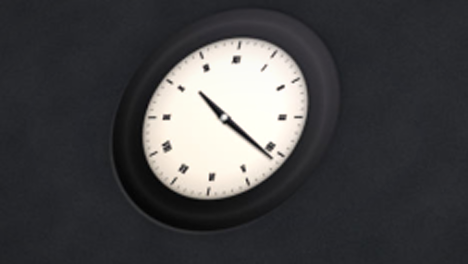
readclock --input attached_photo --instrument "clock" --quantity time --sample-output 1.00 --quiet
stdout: 10.21
